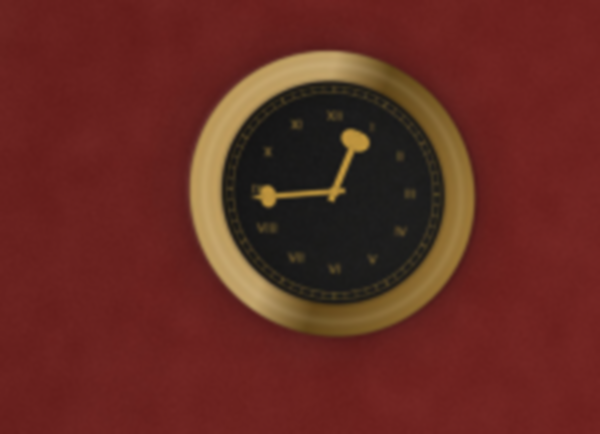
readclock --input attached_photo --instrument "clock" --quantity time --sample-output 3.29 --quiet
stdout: 12.44
